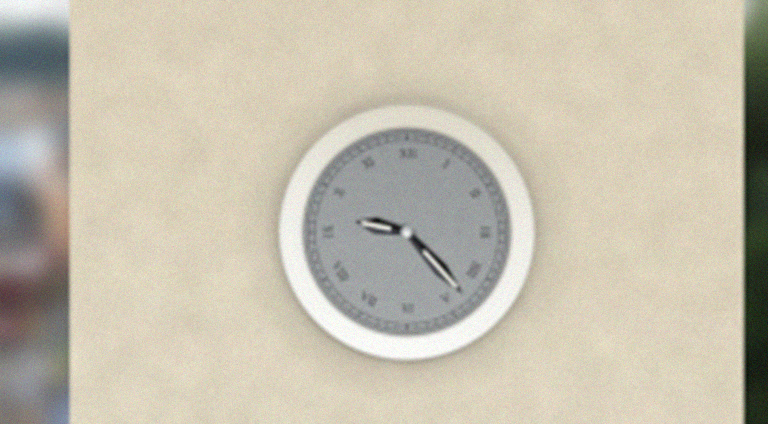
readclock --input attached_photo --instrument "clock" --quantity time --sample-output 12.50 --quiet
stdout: 9.23
